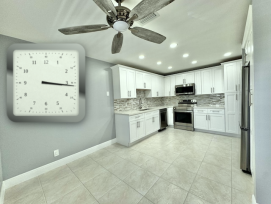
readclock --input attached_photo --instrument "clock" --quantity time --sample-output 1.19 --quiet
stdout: 3.16
